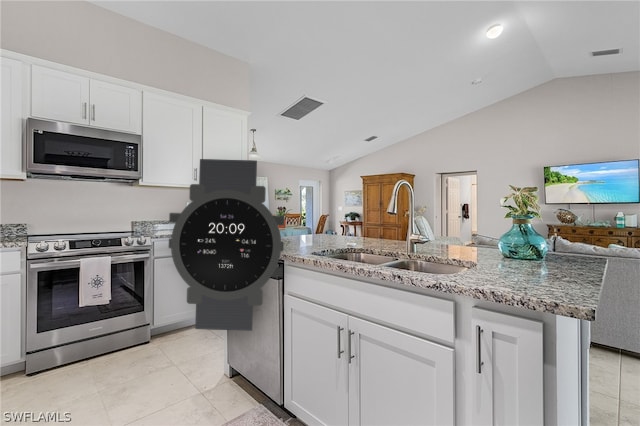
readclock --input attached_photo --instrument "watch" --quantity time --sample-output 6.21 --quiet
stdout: 20.09
